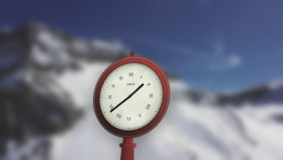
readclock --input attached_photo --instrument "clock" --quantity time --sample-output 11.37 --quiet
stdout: 1.39
